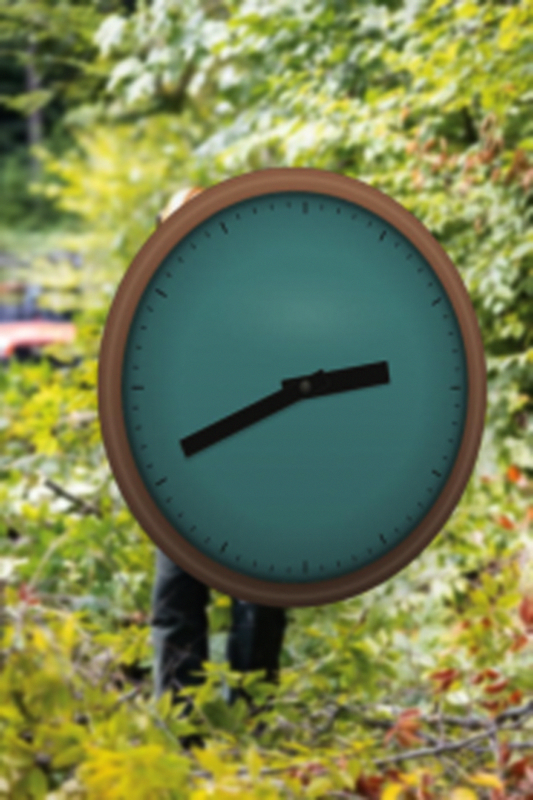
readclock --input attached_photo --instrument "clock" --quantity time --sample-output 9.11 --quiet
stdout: 2.41
